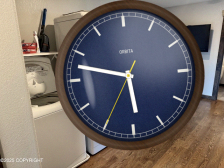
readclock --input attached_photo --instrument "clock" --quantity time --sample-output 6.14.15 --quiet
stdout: 5.47.35
